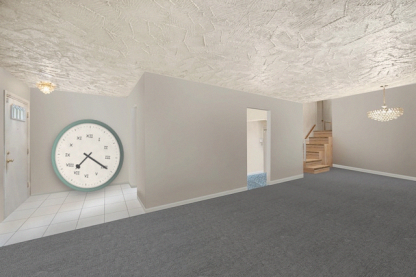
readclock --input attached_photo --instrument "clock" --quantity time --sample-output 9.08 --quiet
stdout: 7.20
